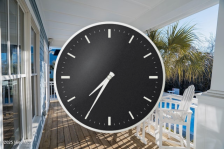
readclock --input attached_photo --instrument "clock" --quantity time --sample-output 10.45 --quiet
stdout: 7.35
